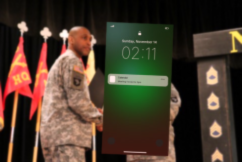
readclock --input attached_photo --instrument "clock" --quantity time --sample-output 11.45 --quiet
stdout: 2.11
